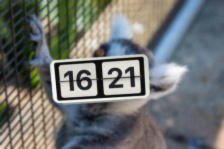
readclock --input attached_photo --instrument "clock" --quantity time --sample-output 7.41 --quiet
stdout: 16.21
